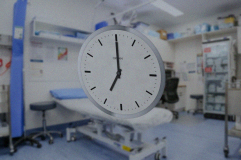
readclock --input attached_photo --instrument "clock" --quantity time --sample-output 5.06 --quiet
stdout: 7.00
